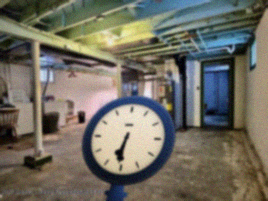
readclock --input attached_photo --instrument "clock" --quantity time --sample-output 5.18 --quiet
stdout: 6.31
